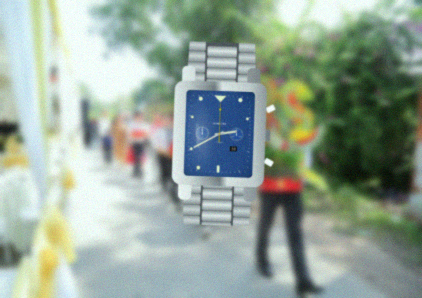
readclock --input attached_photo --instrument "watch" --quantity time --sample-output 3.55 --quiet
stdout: 2.40
